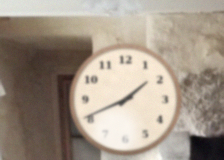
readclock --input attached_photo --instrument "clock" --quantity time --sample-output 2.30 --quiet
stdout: 1.41
